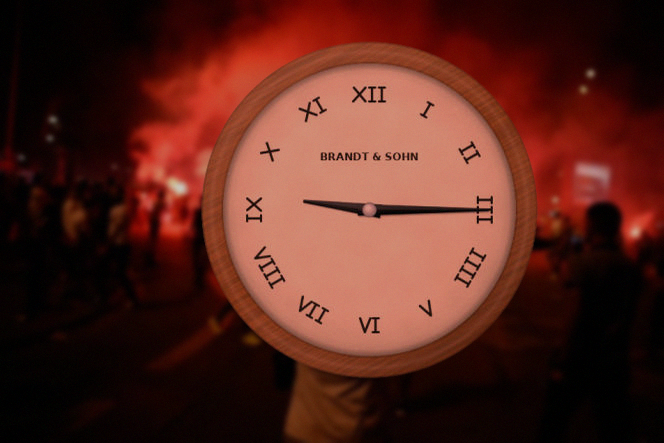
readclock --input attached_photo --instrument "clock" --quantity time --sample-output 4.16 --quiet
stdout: 9.15
